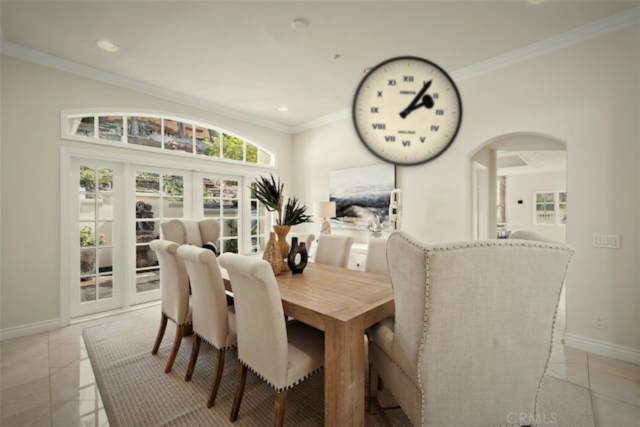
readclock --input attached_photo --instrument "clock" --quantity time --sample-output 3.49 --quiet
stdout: 2.06
